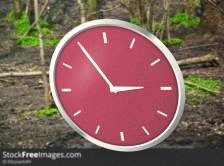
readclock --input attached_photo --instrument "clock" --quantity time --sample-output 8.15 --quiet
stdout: 2.55
